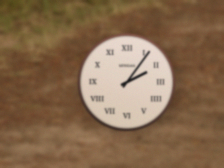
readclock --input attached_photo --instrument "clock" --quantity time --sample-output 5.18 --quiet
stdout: 2.06
